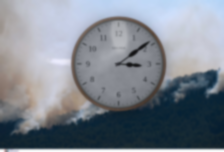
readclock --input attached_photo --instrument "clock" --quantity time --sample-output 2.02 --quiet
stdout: 3.09
